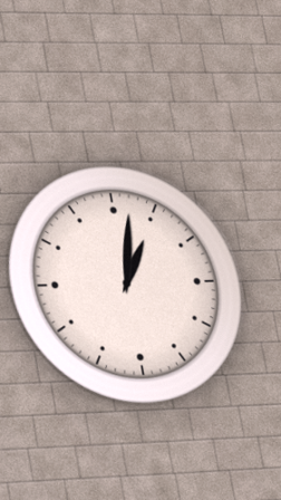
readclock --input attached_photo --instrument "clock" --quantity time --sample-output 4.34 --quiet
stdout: 1.02
